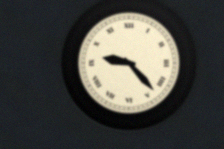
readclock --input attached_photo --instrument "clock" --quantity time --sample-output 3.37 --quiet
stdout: 9.23
